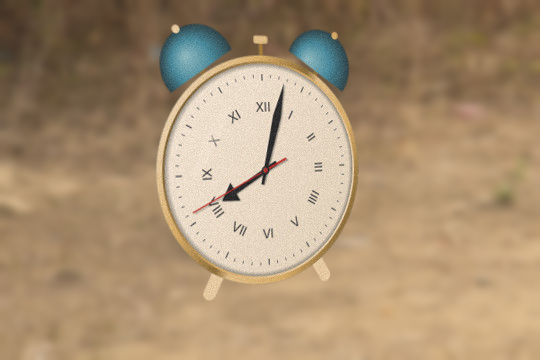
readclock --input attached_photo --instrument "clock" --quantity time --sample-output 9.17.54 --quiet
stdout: 8.02.41
